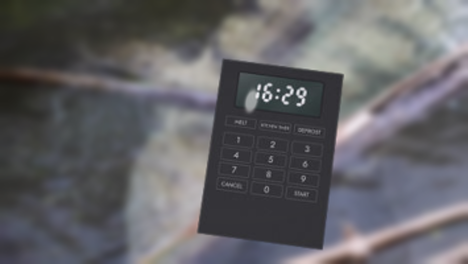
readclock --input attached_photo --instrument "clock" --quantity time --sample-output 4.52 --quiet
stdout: 16.29
